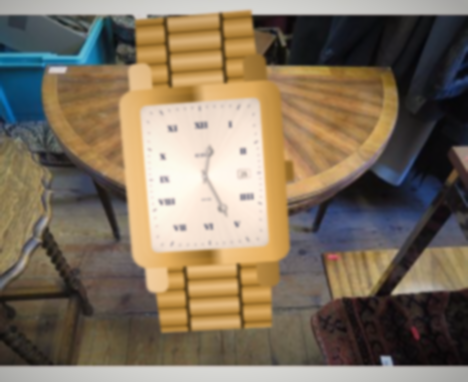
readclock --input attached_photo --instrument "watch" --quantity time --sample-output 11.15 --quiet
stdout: 12.26
